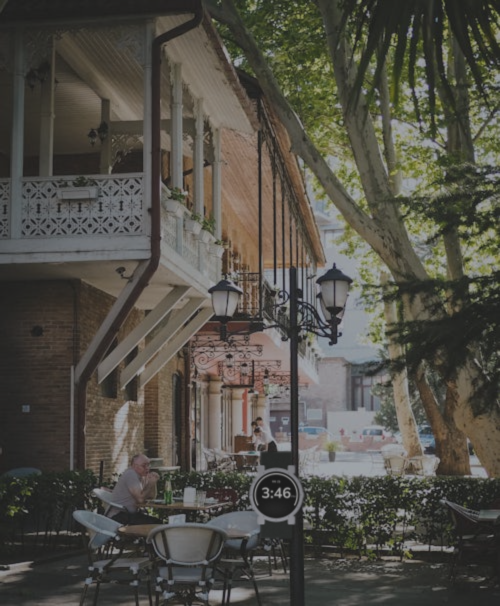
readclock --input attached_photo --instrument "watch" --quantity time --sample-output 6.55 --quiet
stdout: 3.46
